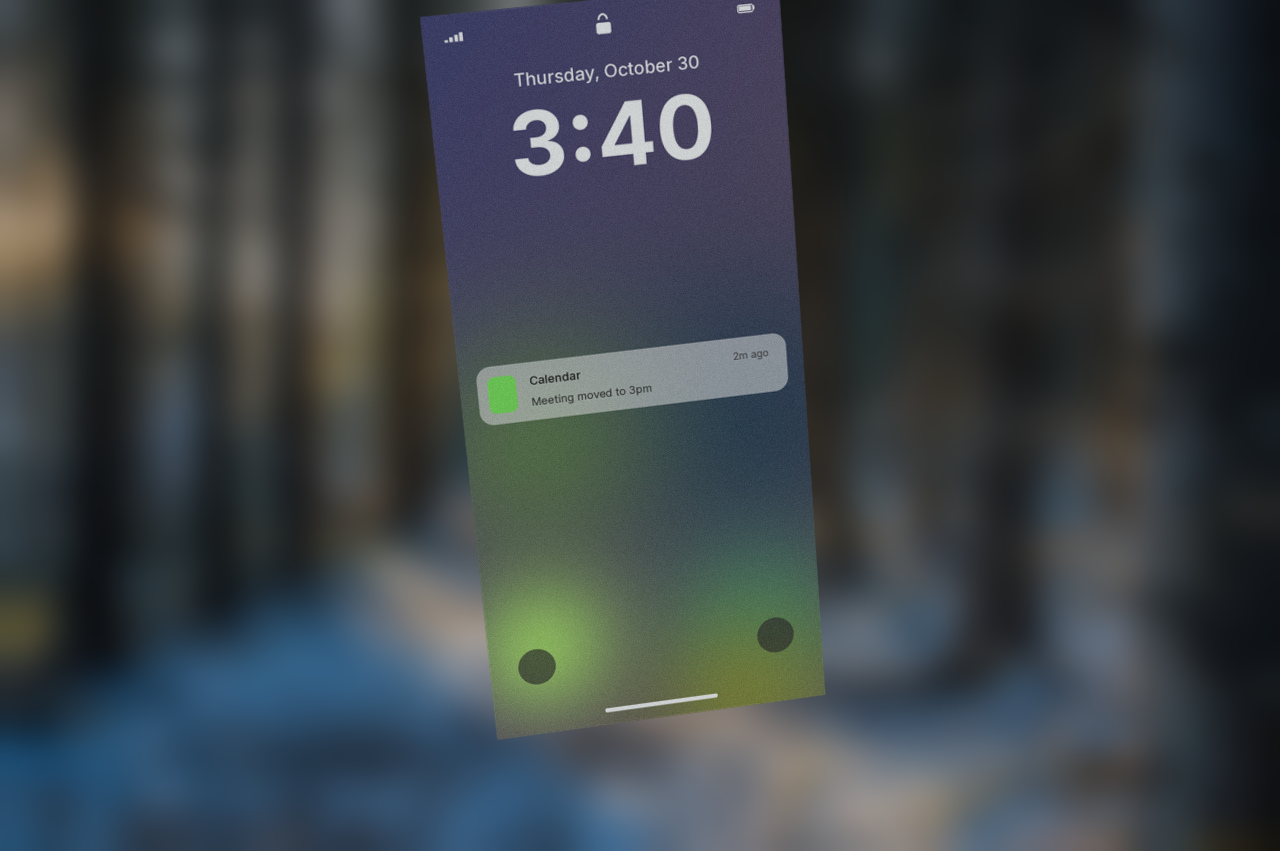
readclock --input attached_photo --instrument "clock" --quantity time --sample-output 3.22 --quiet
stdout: 3.40
